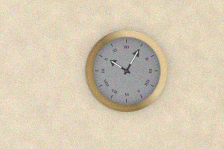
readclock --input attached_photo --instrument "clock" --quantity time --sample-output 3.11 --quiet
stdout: 10.05
